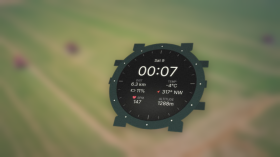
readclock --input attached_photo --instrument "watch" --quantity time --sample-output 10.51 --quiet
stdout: 0.07
